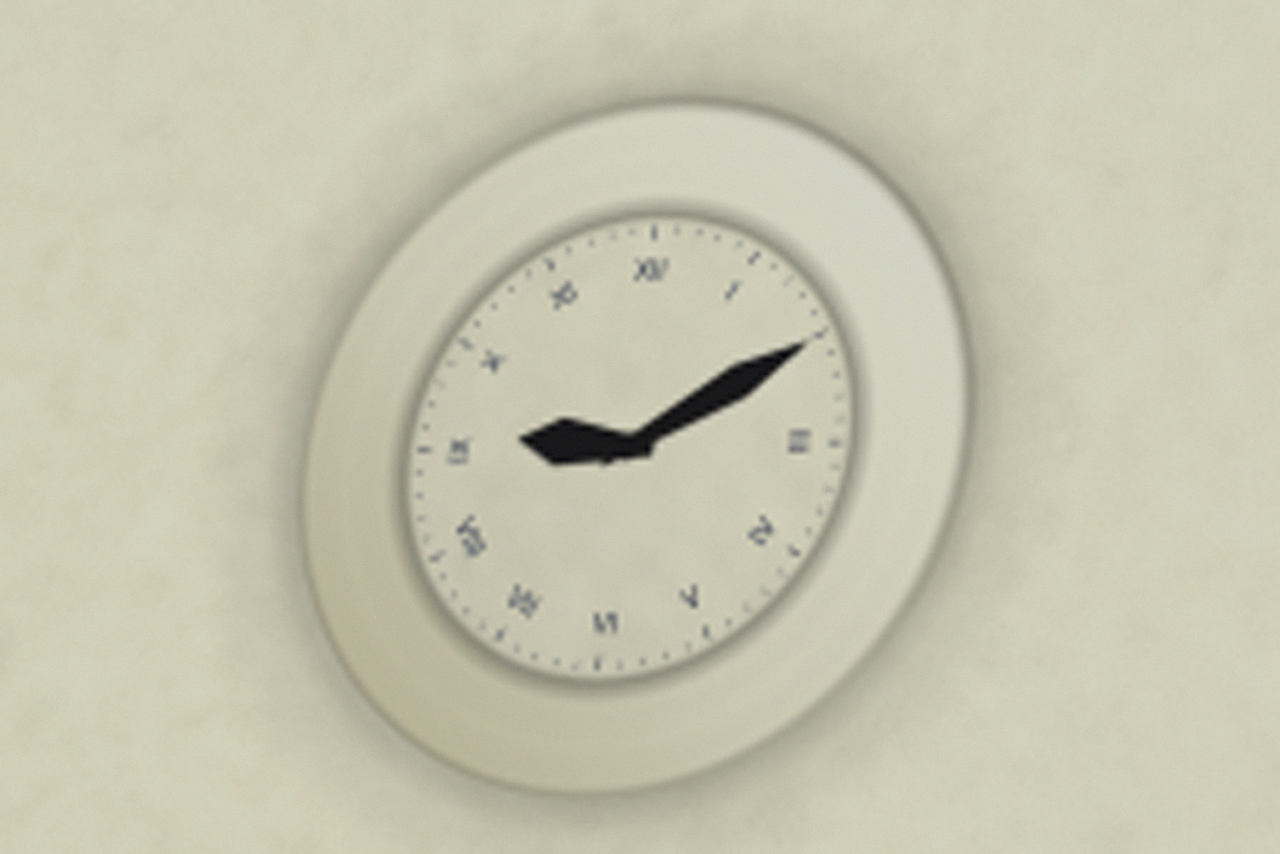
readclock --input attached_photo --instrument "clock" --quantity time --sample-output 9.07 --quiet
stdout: 9.10
